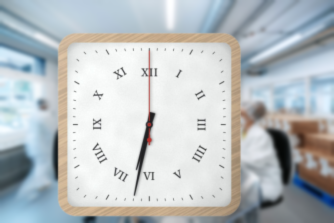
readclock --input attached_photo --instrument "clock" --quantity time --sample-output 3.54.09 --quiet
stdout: 6.32.00
